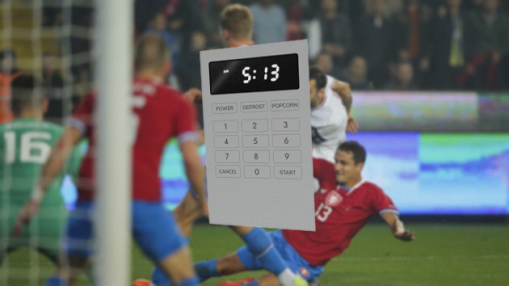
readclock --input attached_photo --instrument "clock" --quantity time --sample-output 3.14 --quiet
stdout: 5.13
